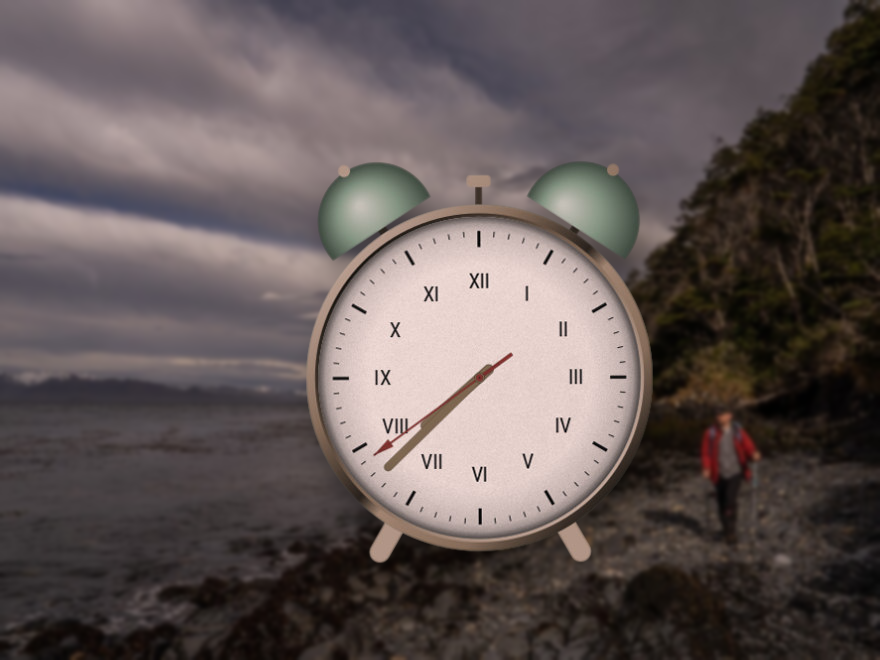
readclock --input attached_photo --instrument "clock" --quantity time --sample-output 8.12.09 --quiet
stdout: 7.37.39
